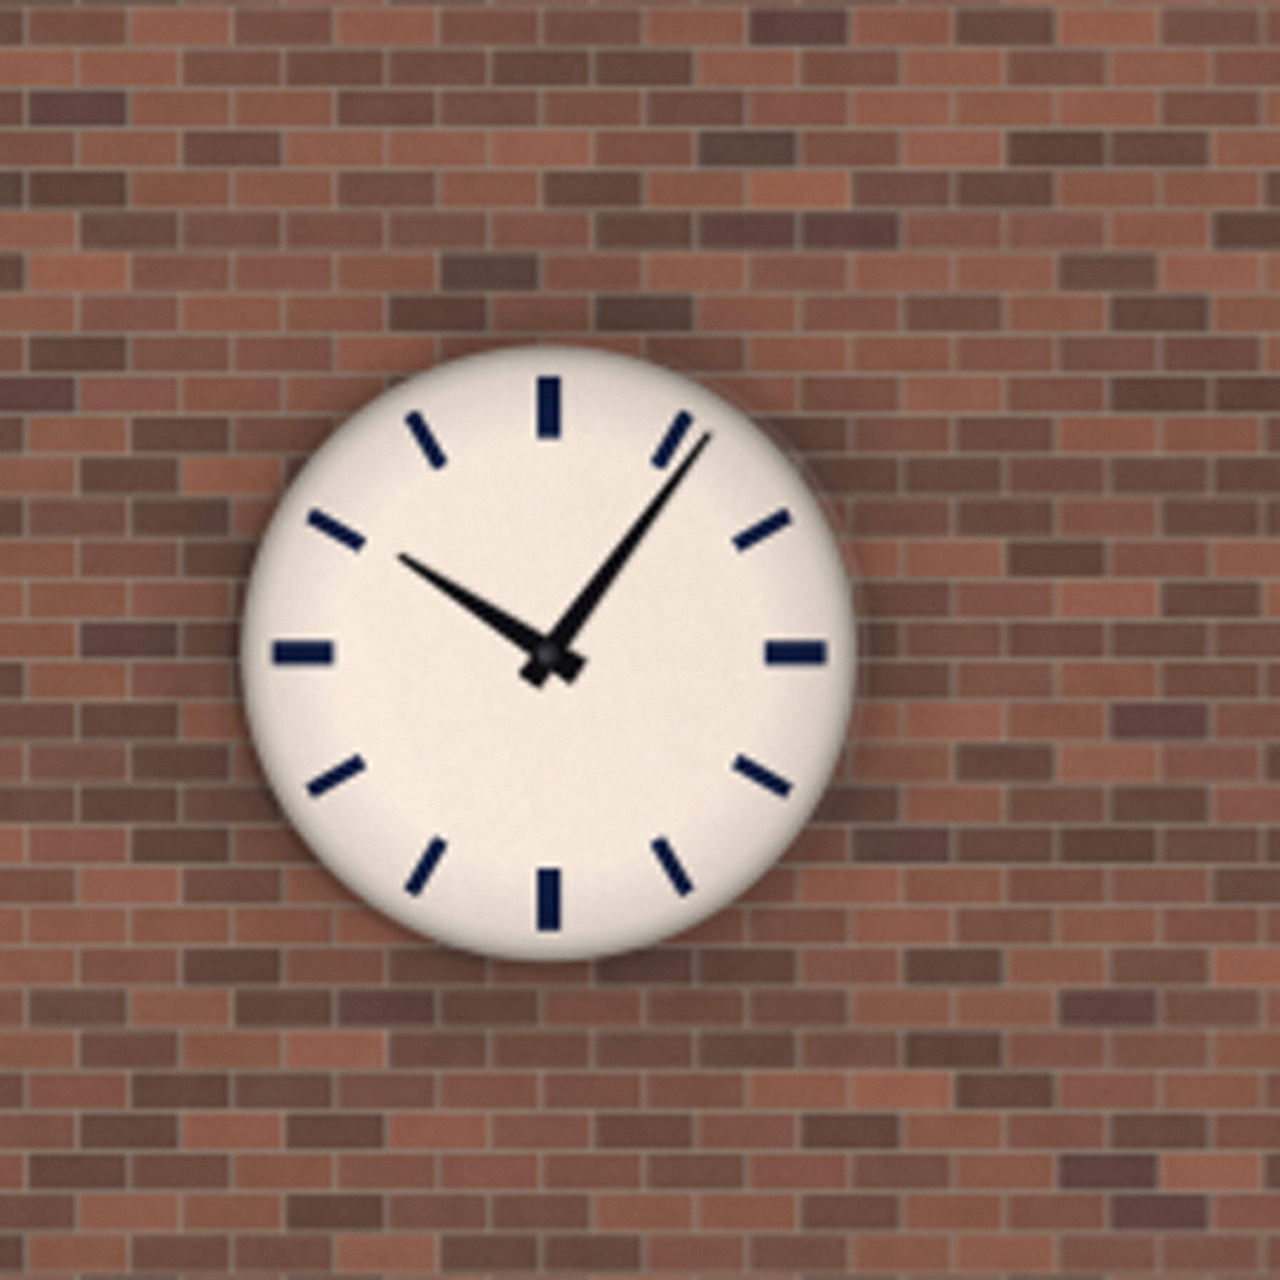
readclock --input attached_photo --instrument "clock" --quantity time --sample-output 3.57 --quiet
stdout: 10.06
